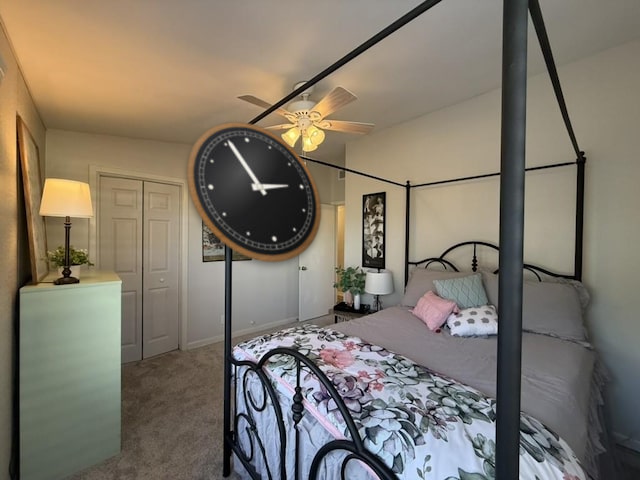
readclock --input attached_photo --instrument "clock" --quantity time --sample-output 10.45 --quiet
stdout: 2.56
